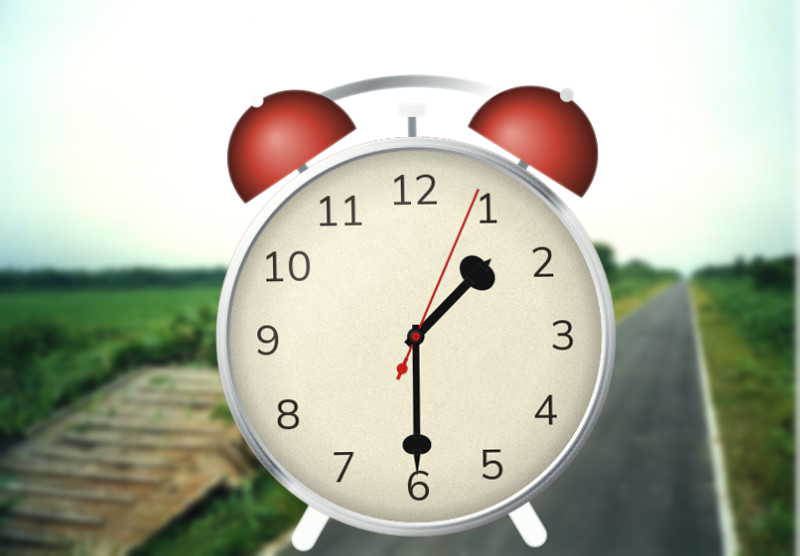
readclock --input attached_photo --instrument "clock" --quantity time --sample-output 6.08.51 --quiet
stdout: 1.30.04
